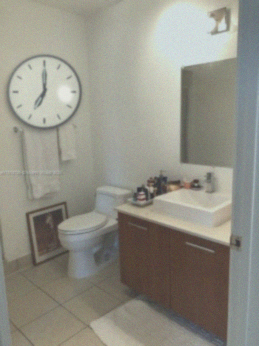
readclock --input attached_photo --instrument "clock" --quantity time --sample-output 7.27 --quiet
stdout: 7.00
